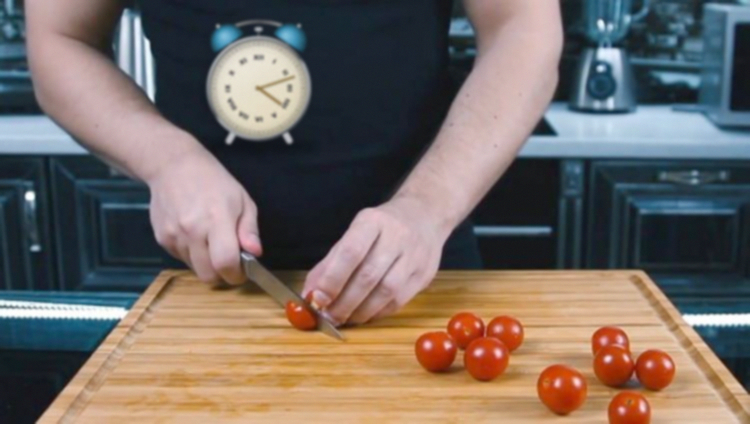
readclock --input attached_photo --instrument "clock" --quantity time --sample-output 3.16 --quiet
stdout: 4.12
